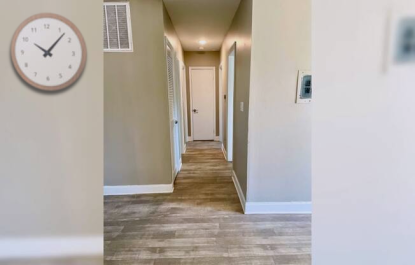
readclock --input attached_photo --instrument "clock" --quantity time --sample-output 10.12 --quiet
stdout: 10.07
